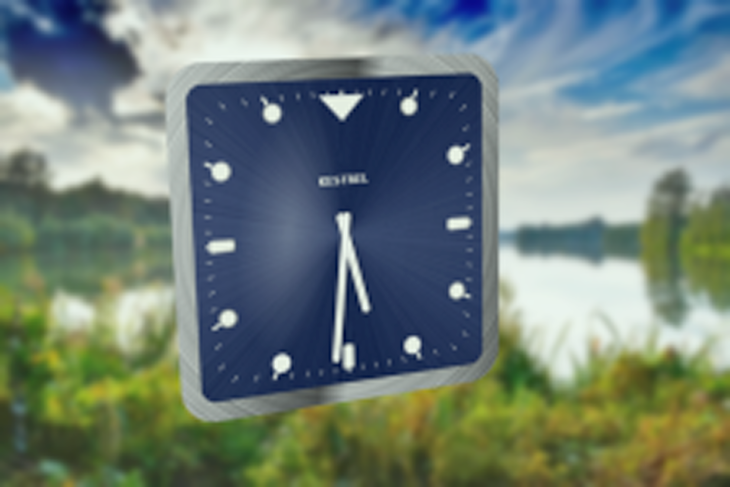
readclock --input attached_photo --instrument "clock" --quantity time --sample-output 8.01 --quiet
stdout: 5.31
